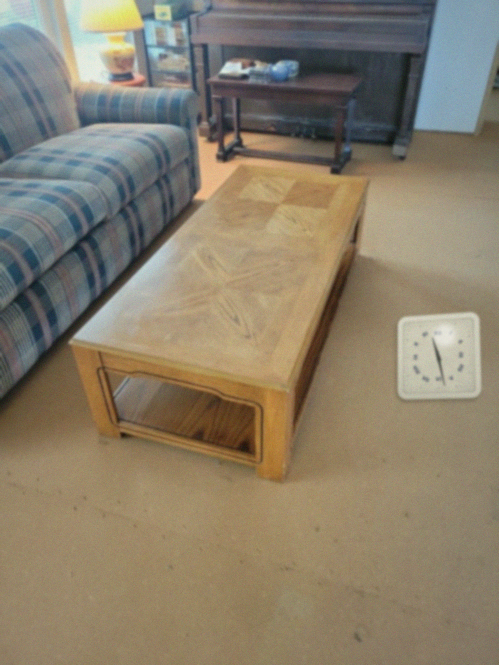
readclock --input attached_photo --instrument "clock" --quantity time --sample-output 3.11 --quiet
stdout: 11.28
